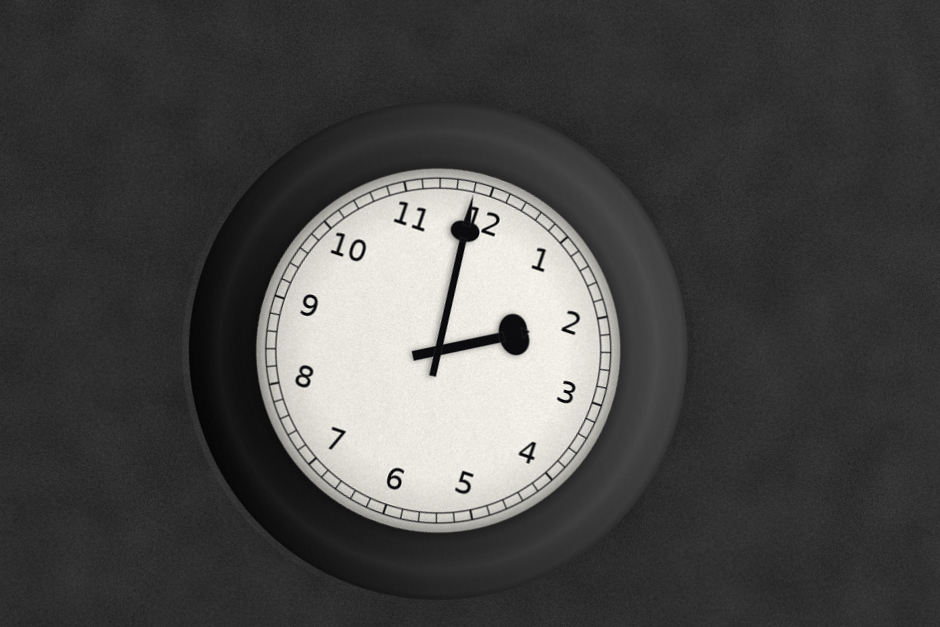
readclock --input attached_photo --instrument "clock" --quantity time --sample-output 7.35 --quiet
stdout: 1.59
